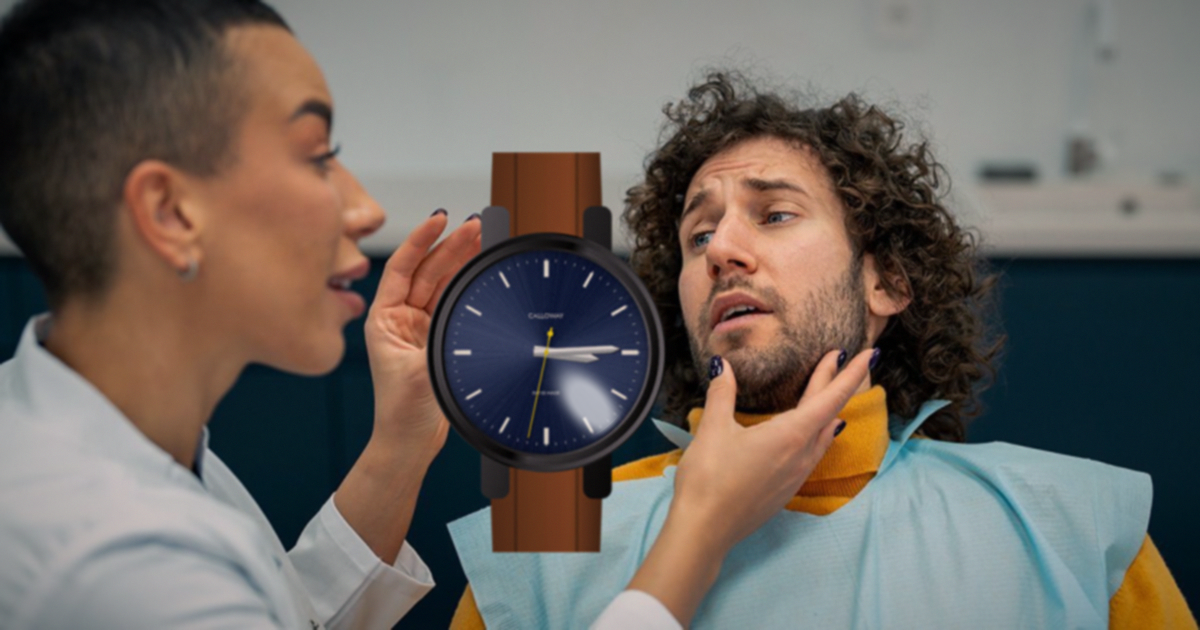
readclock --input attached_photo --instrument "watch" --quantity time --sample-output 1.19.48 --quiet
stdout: 3.14.32
